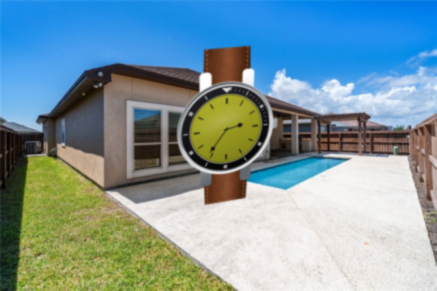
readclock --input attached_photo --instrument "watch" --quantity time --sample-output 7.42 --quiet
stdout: 2.36
